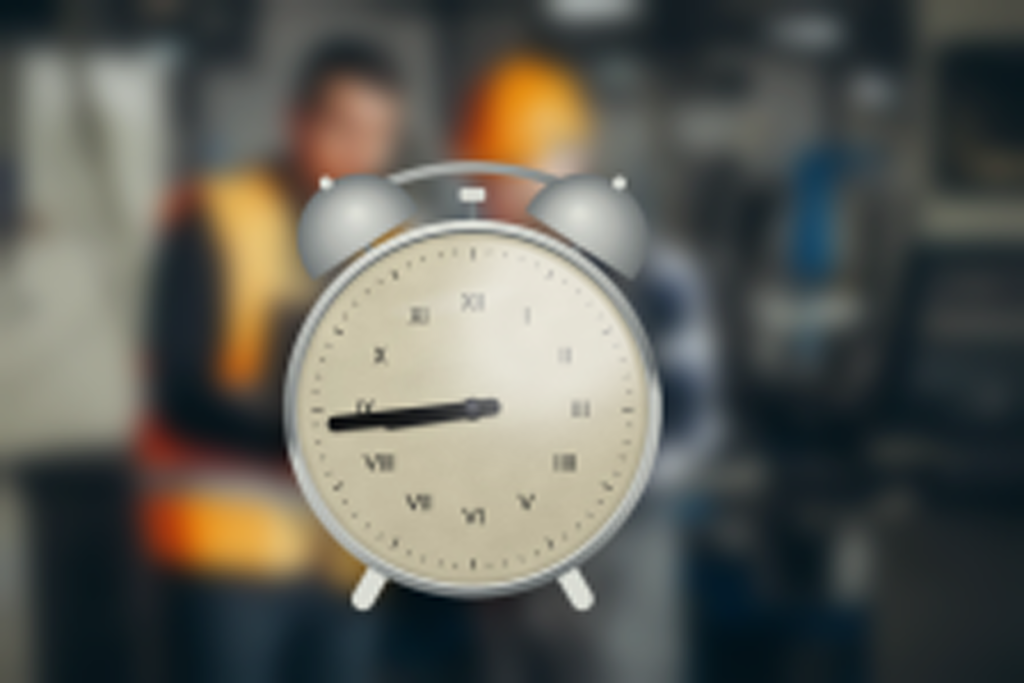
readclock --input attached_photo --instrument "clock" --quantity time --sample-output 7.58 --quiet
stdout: 8.44
